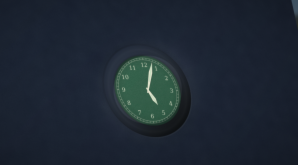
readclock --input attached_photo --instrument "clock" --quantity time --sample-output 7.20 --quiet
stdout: 5.03
